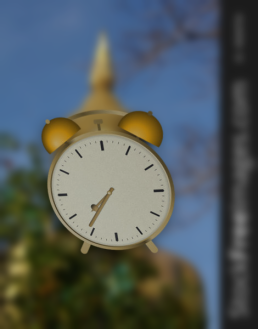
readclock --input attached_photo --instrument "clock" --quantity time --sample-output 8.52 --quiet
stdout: 7.36
